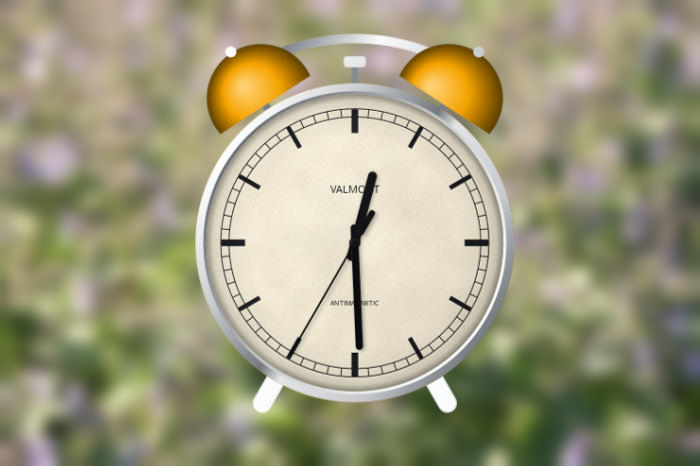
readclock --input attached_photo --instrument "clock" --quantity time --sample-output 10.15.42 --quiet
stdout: 12.29.35
